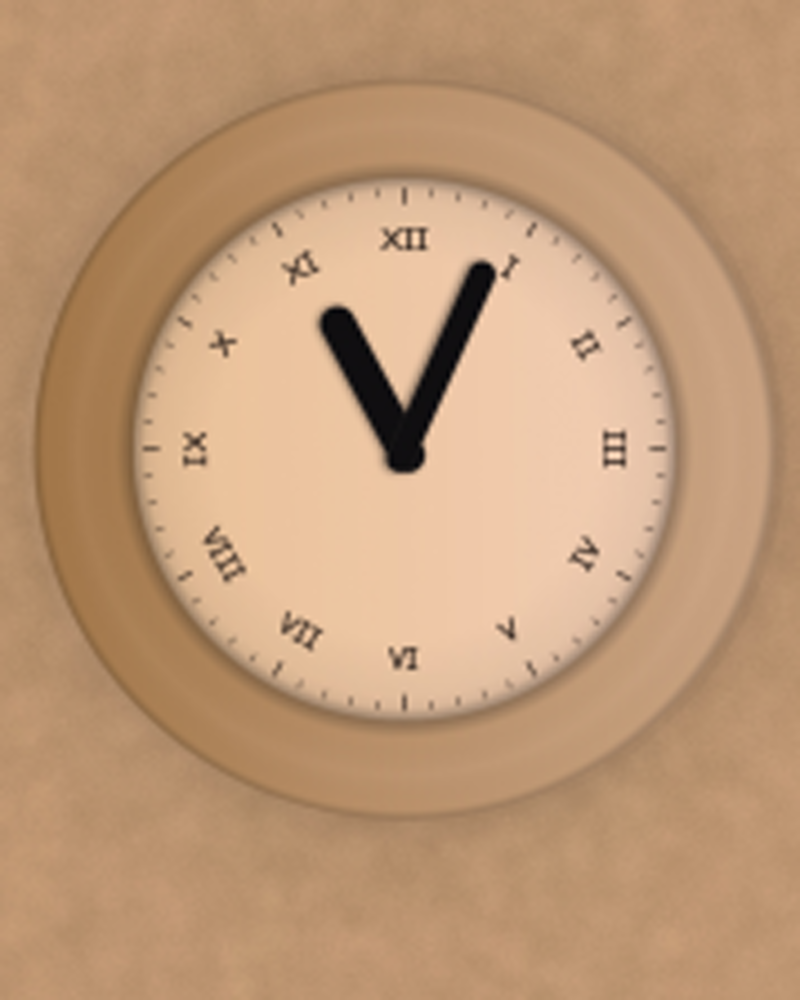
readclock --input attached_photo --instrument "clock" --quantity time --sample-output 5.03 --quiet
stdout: 11.04
